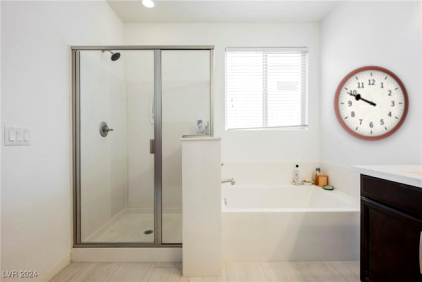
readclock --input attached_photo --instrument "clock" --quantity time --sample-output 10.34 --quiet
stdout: 9.49
